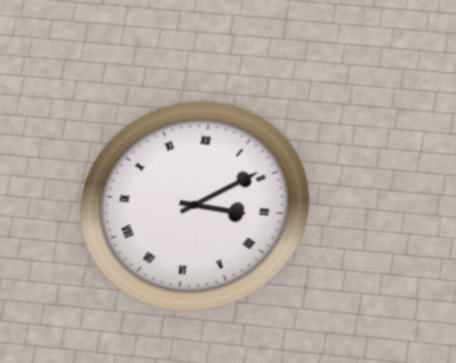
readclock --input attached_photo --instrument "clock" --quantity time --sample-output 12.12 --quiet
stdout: 3.09
